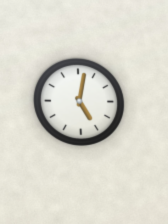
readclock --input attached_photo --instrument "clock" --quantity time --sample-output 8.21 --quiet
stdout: 5.02
